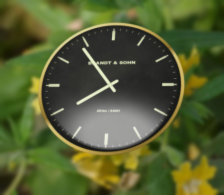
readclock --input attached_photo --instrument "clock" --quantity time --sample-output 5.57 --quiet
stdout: 7.54
